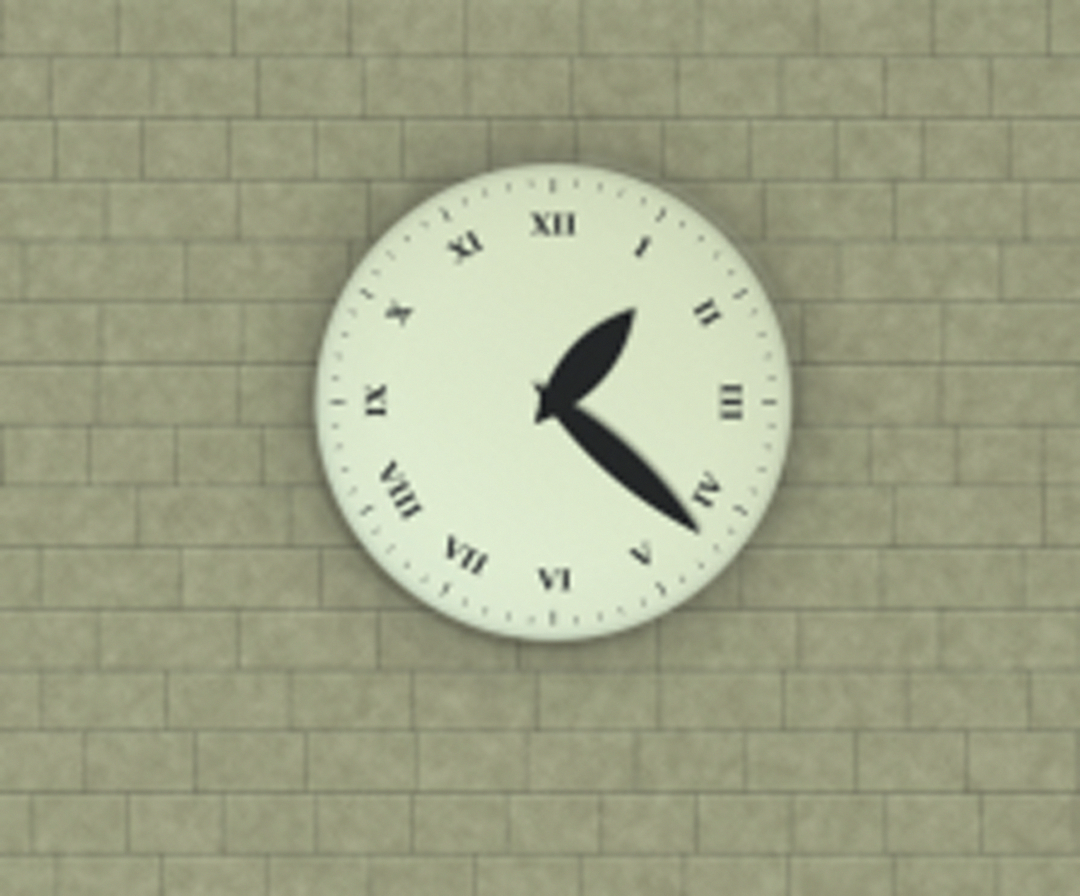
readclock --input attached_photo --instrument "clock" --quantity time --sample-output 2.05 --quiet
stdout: 1.22
